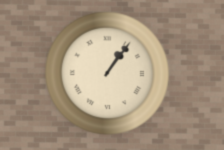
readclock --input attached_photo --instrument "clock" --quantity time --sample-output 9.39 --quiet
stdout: 1.06
